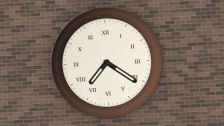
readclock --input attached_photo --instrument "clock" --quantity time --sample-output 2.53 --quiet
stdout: 7.21
